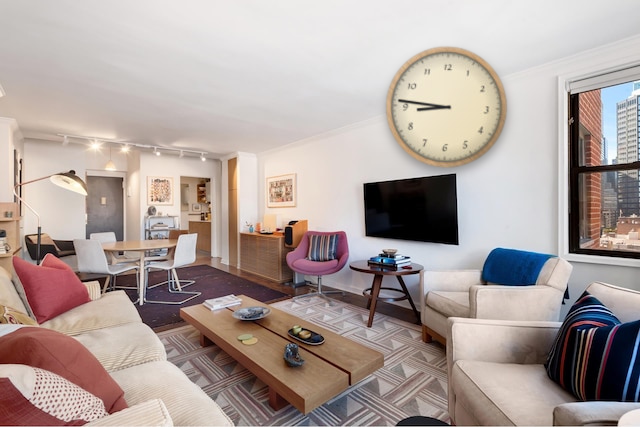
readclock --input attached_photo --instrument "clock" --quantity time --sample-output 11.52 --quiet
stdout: 8.46
